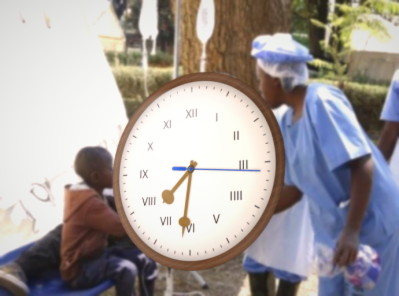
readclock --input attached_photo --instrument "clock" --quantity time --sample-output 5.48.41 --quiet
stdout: 7.31.16
